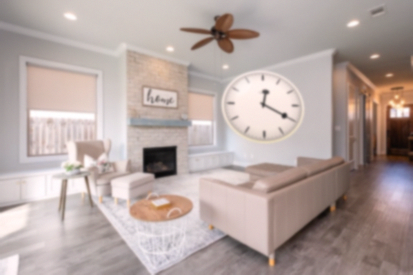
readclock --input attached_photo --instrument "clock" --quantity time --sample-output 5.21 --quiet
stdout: 12.20
